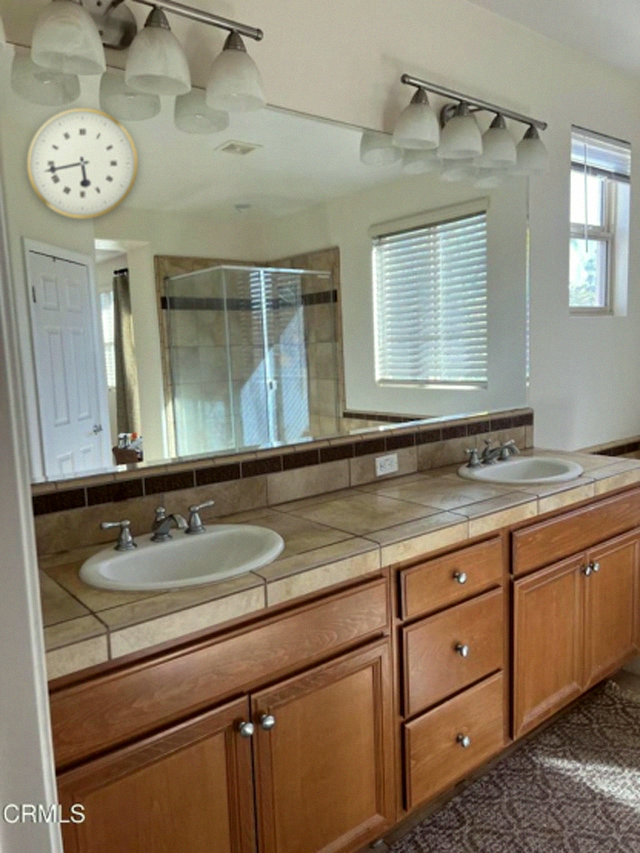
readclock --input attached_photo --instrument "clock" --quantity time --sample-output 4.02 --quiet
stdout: 5.43
